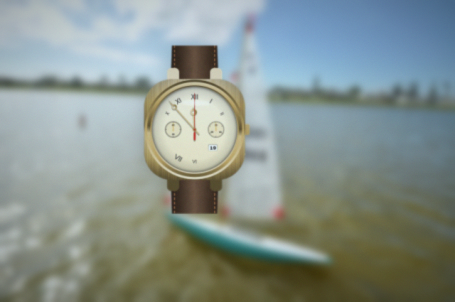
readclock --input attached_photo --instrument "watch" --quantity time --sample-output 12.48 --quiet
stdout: 11.53
